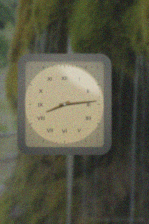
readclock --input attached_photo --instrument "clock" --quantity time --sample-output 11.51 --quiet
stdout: 8.14
